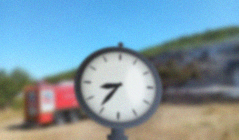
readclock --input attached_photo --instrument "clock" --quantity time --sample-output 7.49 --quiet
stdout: 8.36
